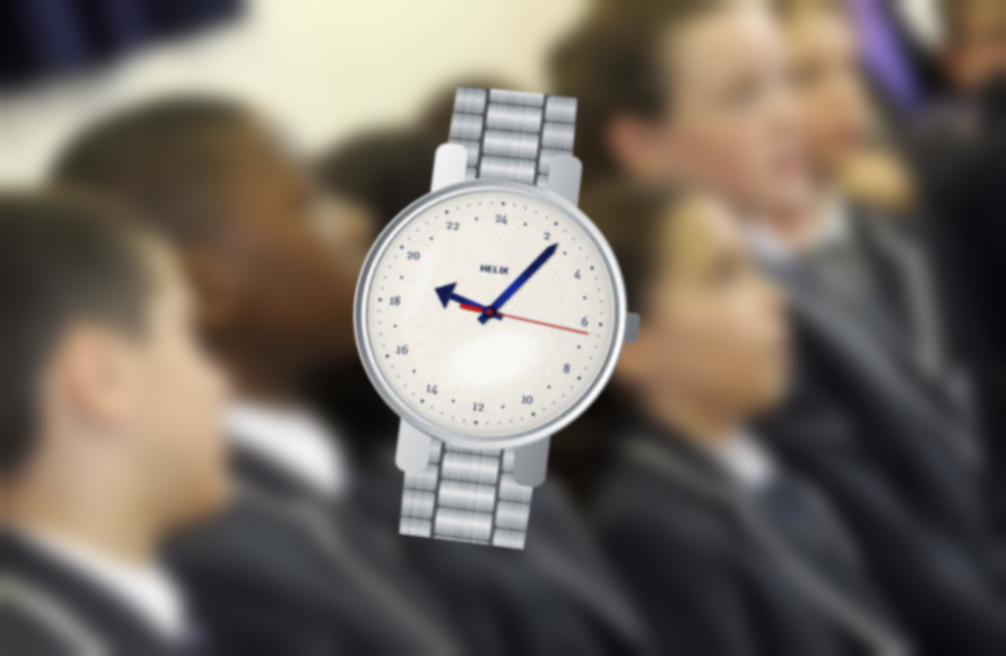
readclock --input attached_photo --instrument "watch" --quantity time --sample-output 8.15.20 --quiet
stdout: 19.06.16
